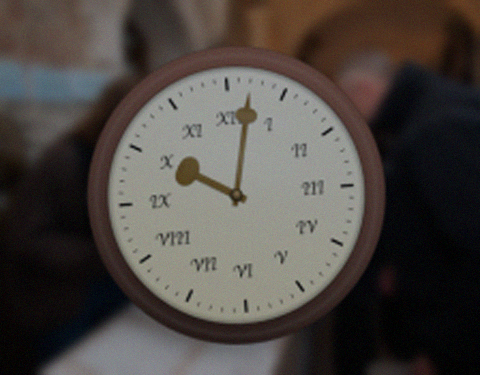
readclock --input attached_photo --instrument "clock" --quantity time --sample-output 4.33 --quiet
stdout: 10.02
